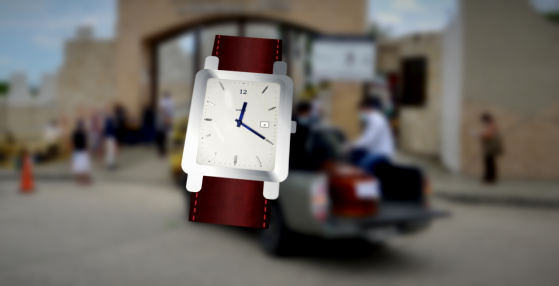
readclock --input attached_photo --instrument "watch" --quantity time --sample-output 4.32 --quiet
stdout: 12.20
